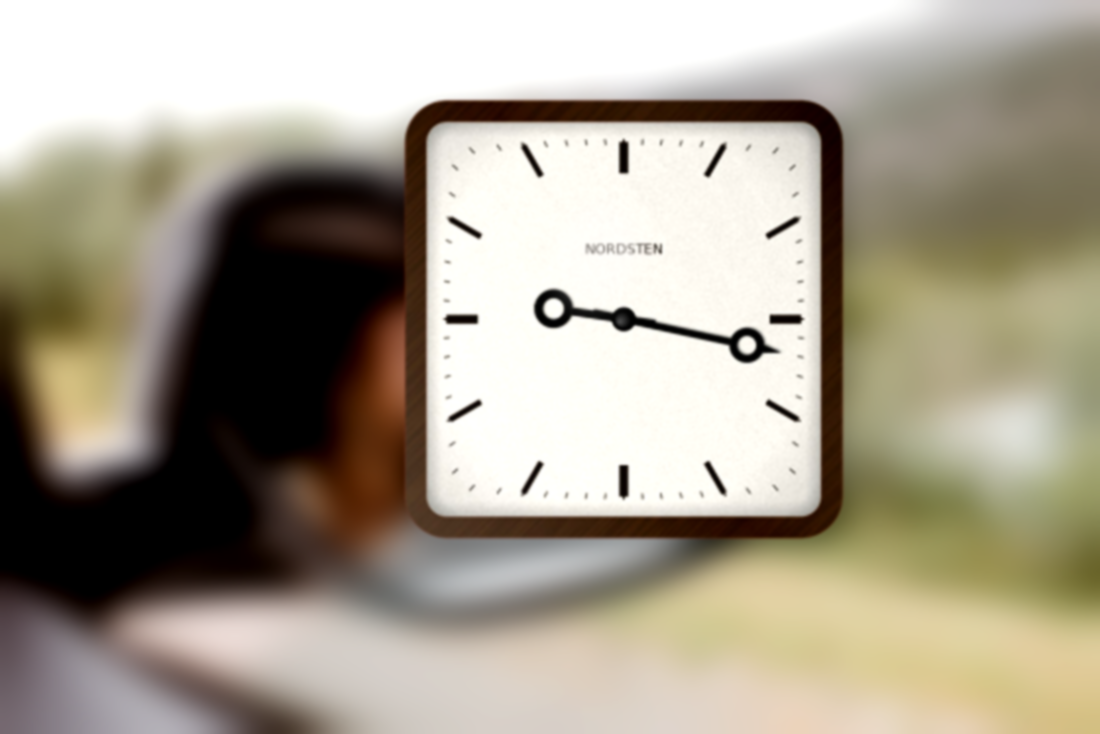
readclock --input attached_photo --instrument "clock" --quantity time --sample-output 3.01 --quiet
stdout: 9.17
